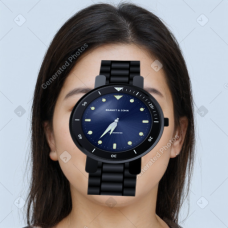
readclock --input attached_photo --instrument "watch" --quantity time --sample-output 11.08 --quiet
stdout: 6.36
